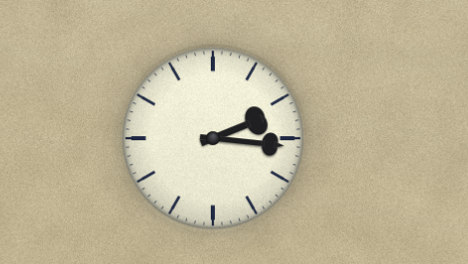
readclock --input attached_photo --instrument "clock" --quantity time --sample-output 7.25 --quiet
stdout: 2.16
